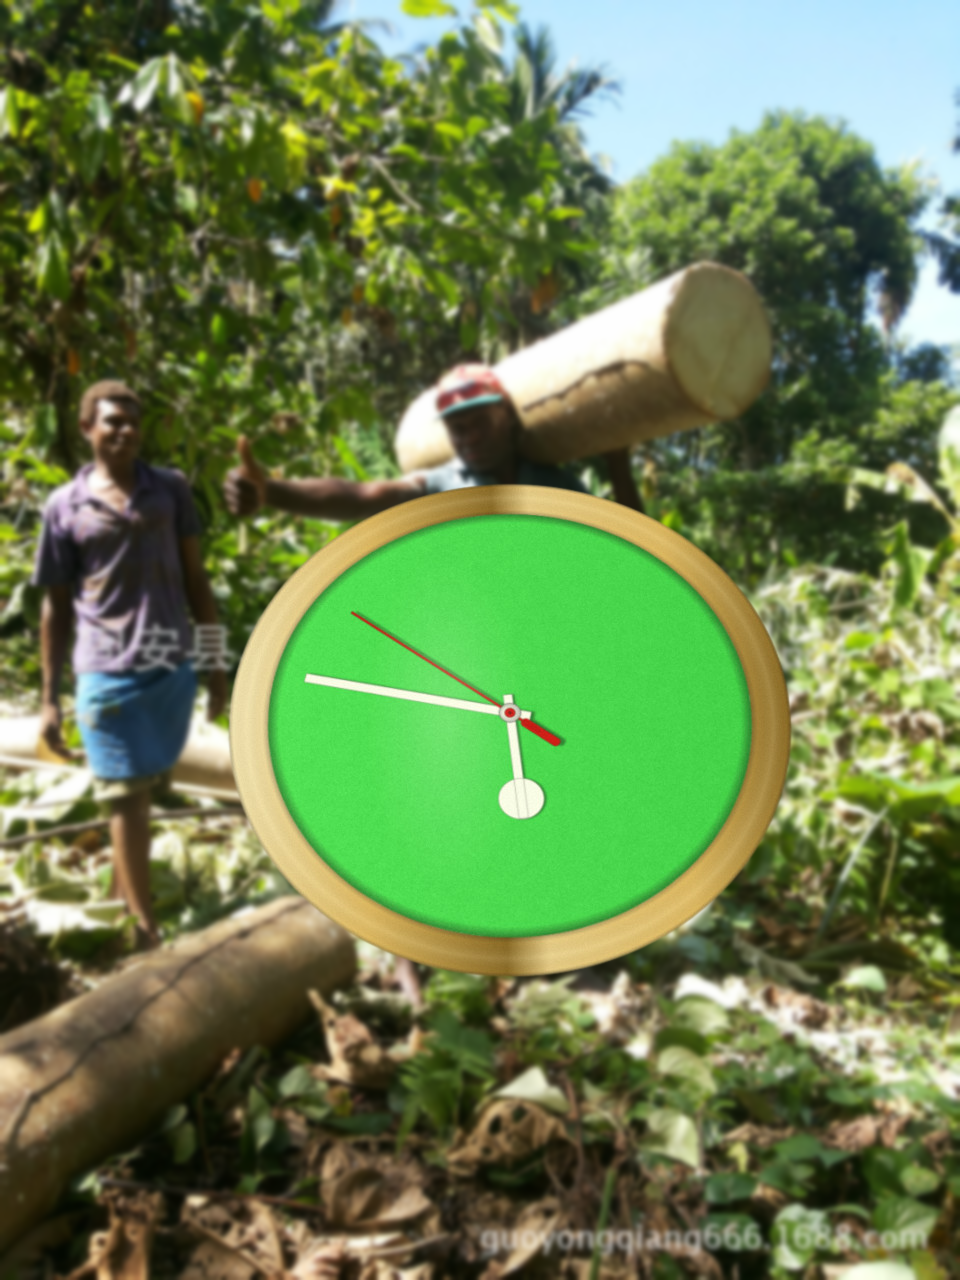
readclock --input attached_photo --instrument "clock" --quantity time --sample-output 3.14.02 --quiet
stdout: 5.46.51
